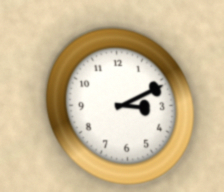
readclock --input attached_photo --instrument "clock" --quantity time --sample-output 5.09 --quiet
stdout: 3.11
